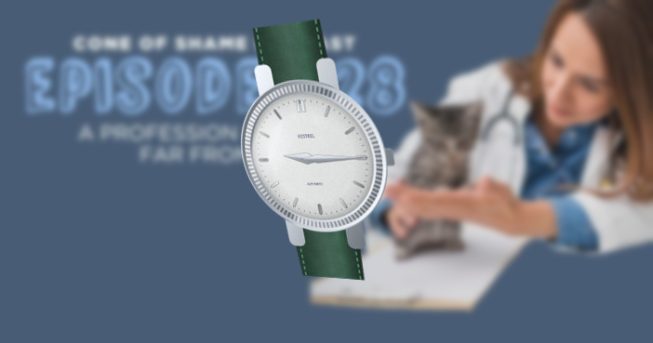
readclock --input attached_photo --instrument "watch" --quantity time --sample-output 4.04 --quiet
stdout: 9.15
